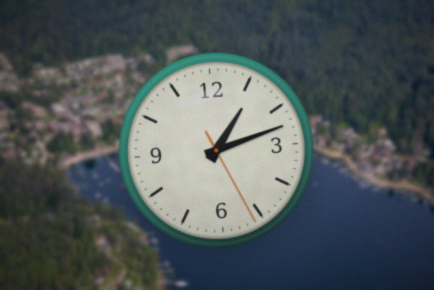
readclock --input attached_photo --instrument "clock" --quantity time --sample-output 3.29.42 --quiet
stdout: 1.12.26
